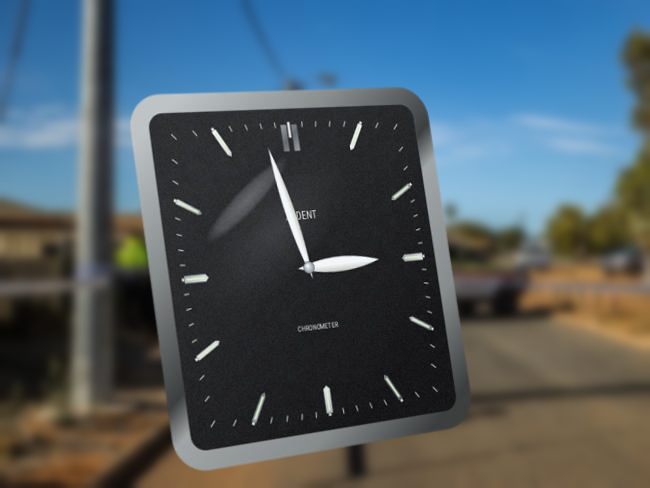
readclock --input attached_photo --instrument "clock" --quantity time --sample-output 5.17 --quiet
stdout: 2.58
